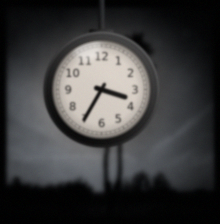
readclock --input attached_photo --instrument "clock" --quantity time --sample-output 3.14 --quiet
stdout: 3.35
